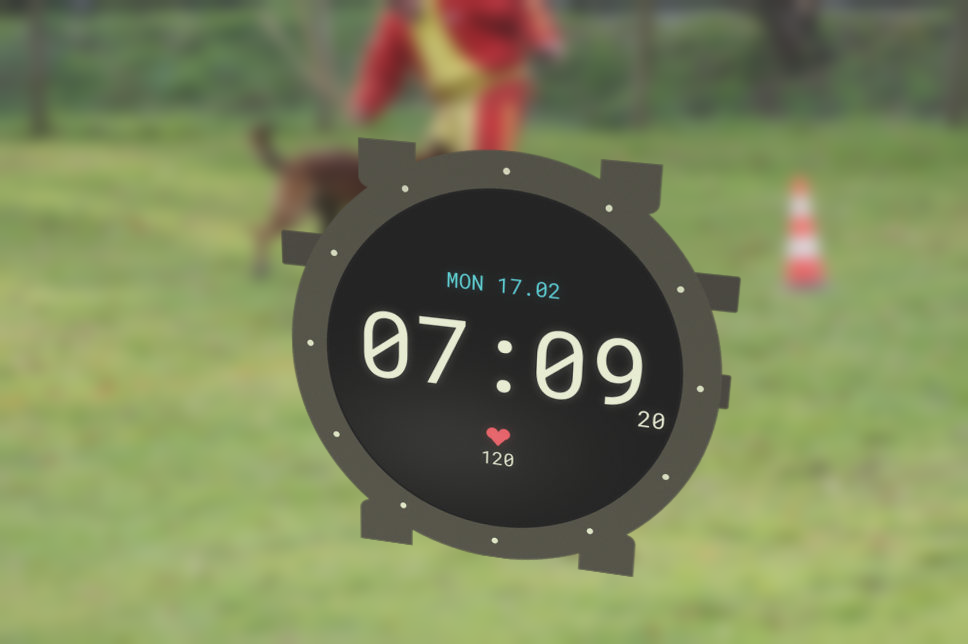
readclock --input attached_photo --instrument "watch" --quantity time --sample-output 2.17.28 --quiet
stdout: 7.09.20
